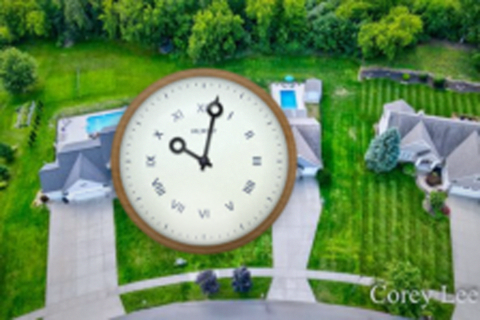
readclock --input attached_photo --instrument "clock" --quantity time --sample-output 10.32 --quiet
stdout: 10.02
